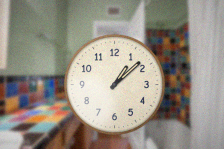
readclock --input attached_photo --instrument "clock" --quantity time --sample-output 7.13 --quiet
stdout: 1.08
